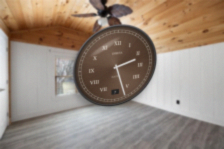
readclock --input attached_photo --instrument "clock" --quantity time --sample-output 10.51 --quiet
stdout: 2.27
